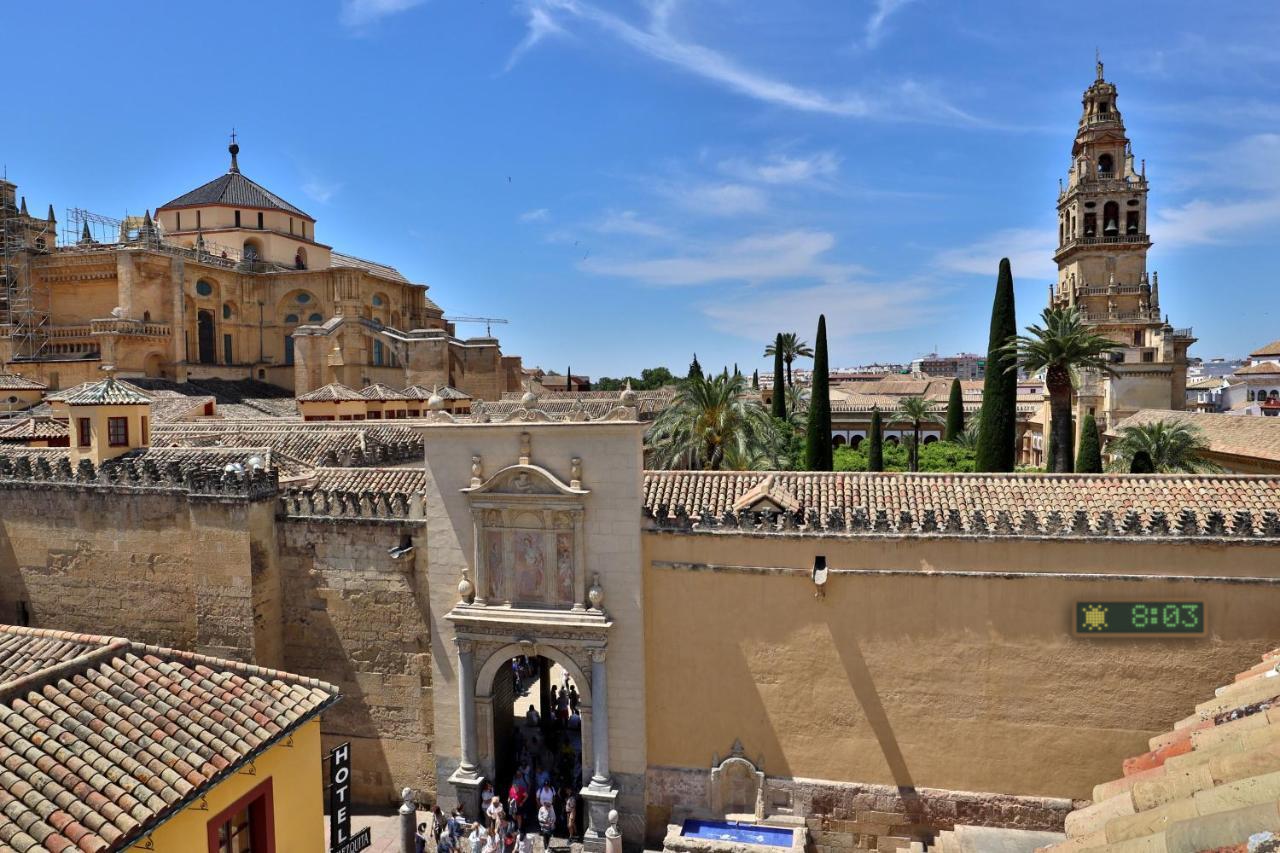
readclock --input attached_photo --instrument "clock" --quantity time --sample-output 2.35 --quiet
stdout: 8.03
